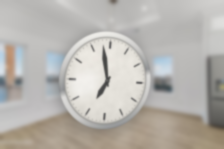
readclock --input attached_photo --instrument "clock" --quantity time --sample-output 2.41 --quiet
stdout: 6.58
